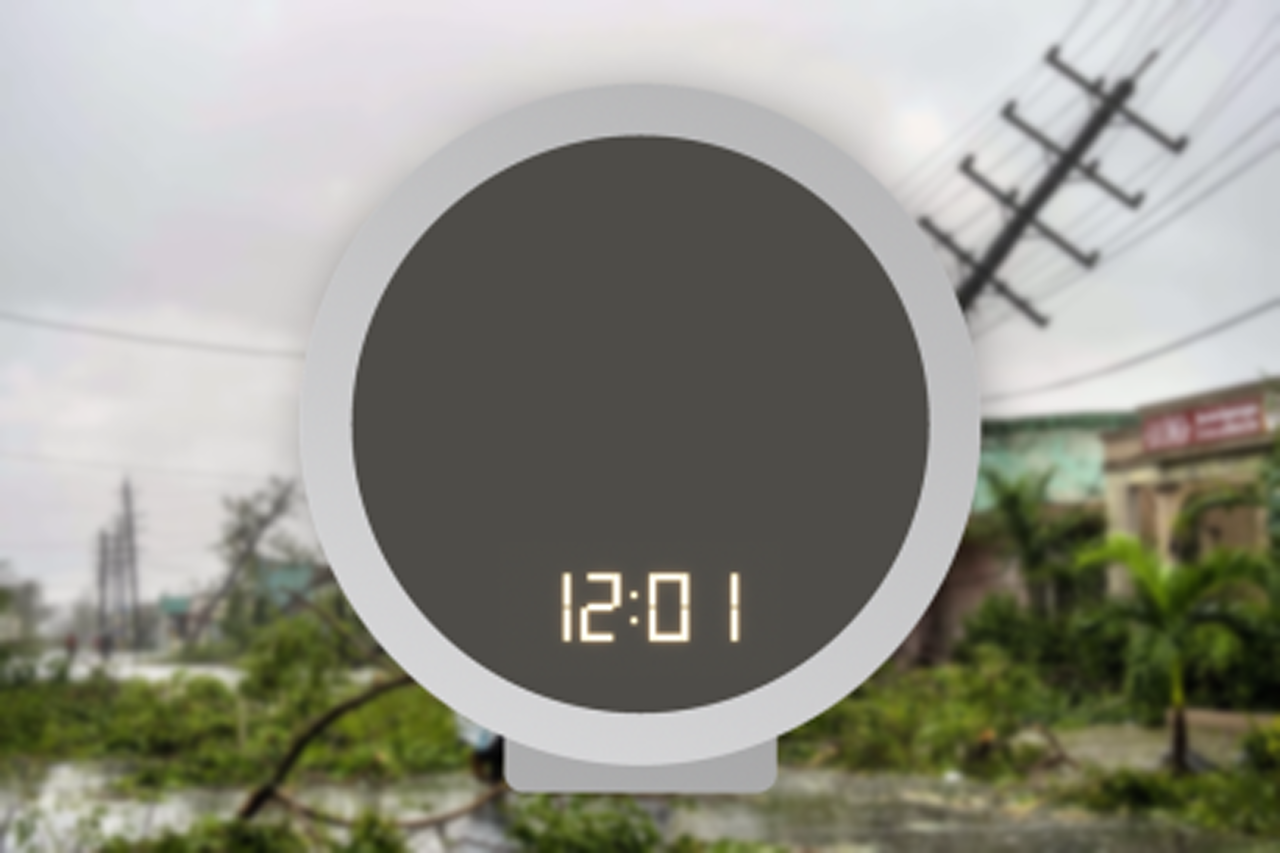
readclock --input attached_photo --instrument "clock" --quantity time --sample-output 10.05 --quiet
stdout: 12.01
